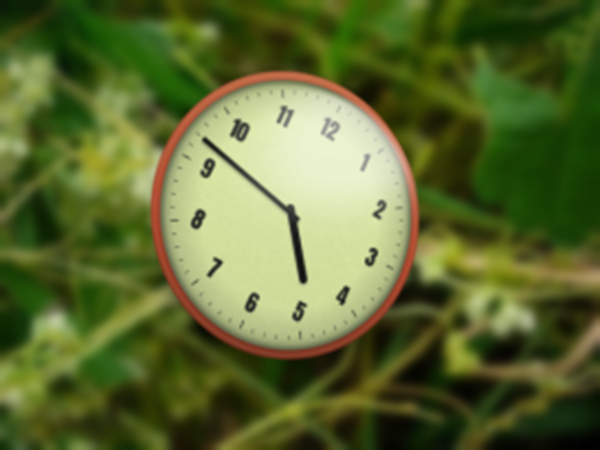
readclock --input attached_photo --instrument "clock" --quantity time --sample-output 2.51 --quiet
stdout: 4.47
